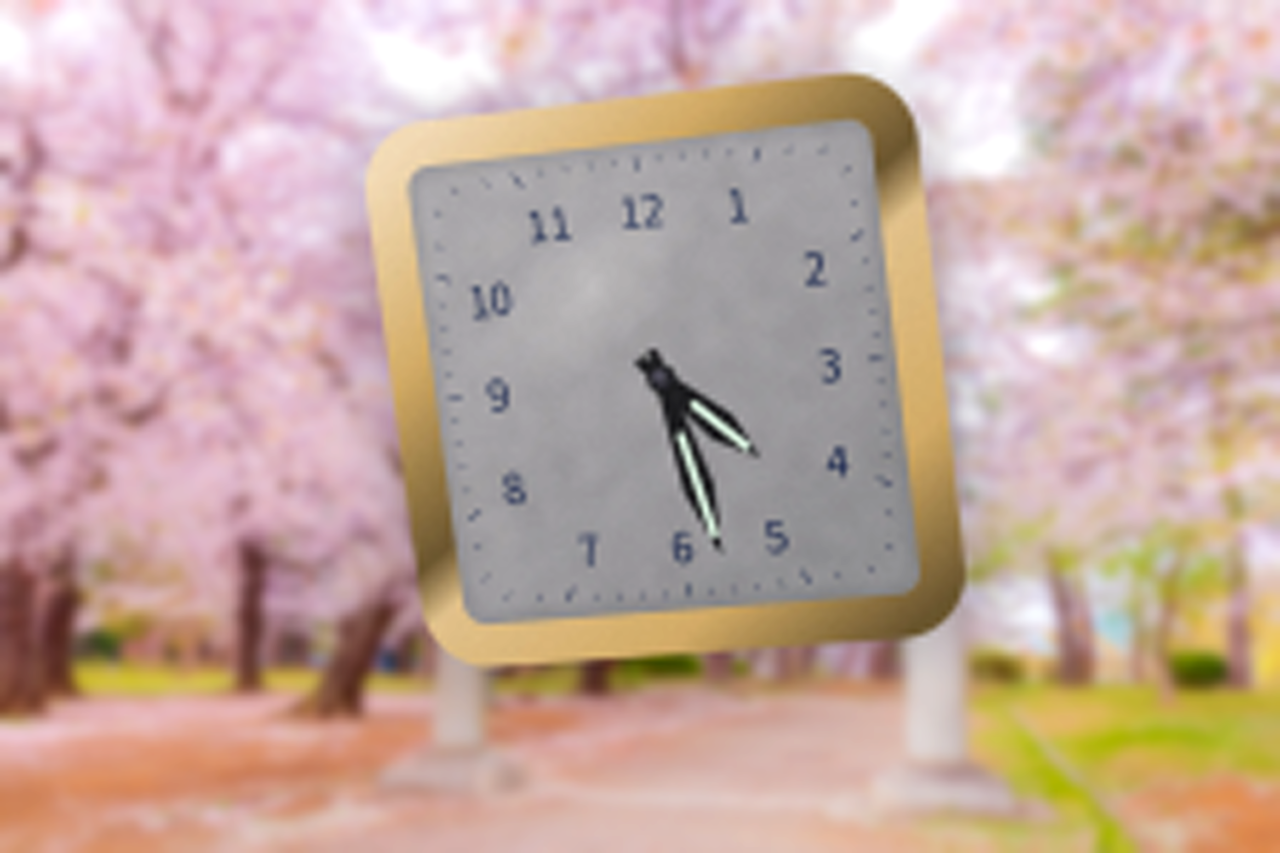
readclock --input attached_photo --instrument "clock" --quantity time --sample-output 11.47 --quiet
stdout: 4.28
